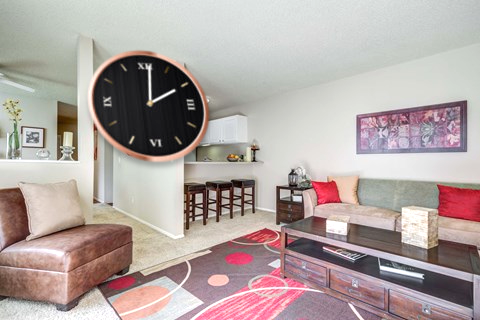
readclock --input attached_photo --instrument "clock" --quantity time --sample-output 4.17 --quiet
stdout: 2.01
